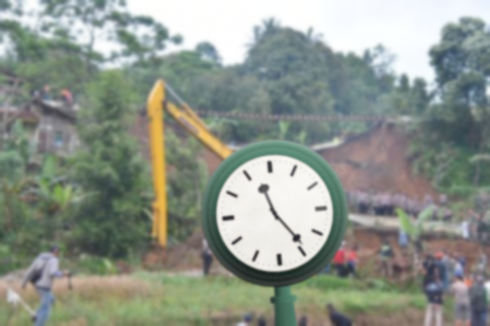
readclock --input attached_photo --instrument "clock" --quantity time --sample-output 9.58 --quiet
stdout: 11.24
